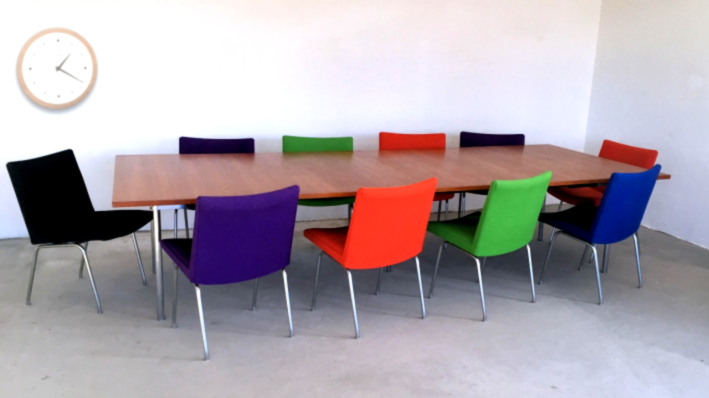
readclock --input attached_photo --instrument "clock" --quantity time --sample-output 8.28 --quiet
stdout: 1.20
